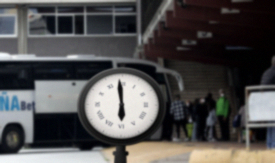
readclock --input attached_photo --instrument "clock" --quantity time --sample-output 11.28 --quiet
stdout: 5.59
